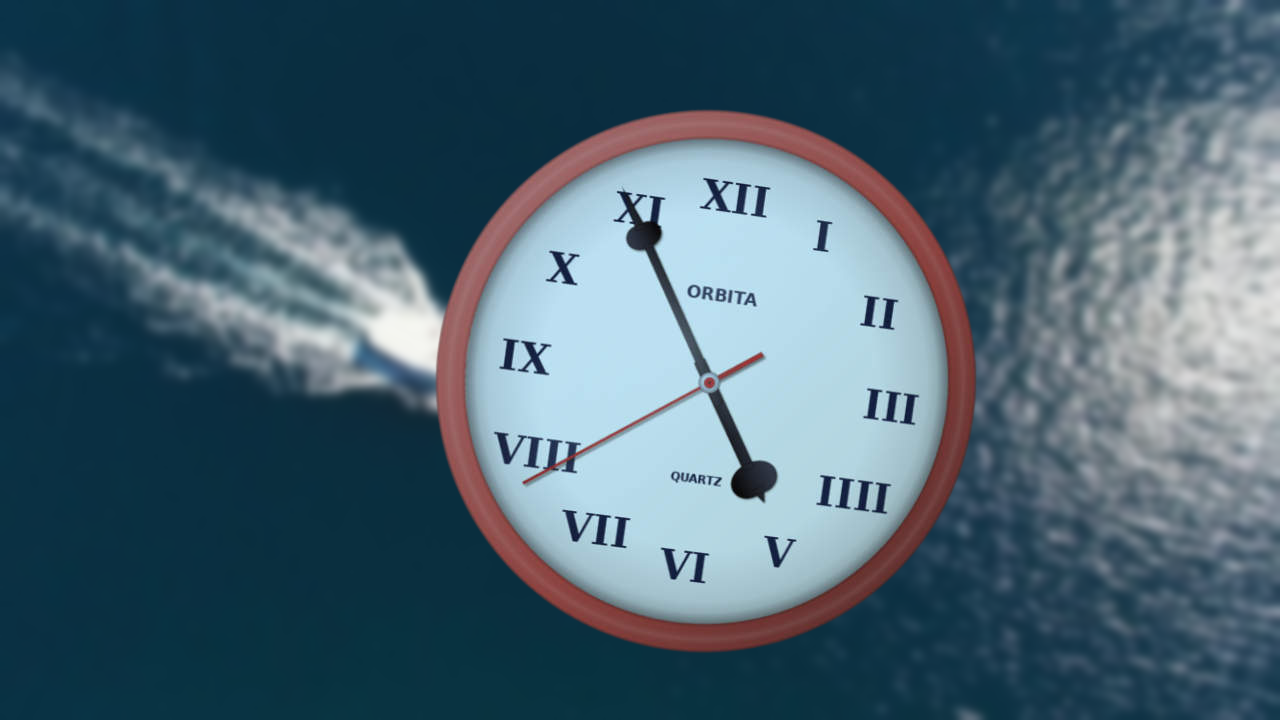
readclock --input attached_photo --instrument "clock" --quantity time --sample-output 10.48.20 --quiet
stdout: 4.54.39
